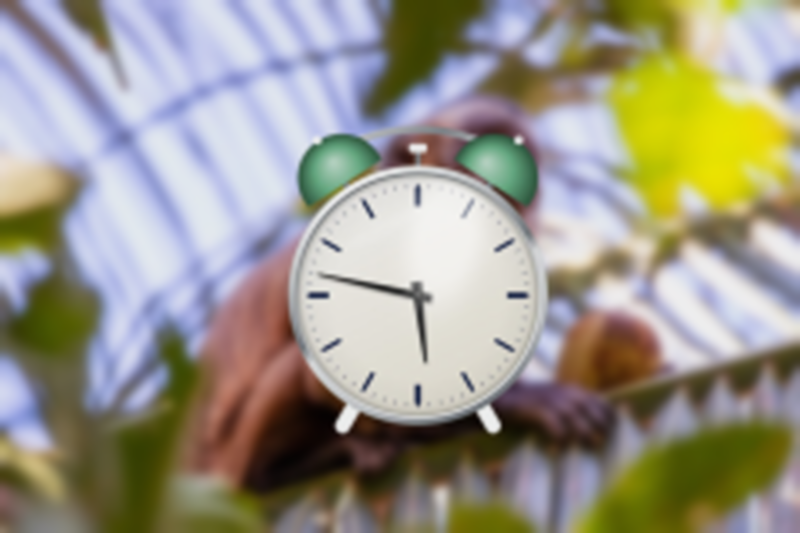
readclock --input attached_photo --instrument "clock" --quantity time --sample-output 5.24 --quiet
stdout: 5.47
